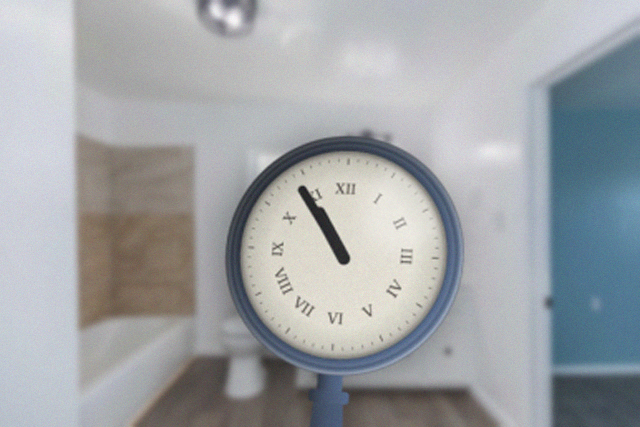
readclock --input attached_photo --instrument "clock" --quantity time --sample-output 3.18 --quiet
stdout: 10.54
